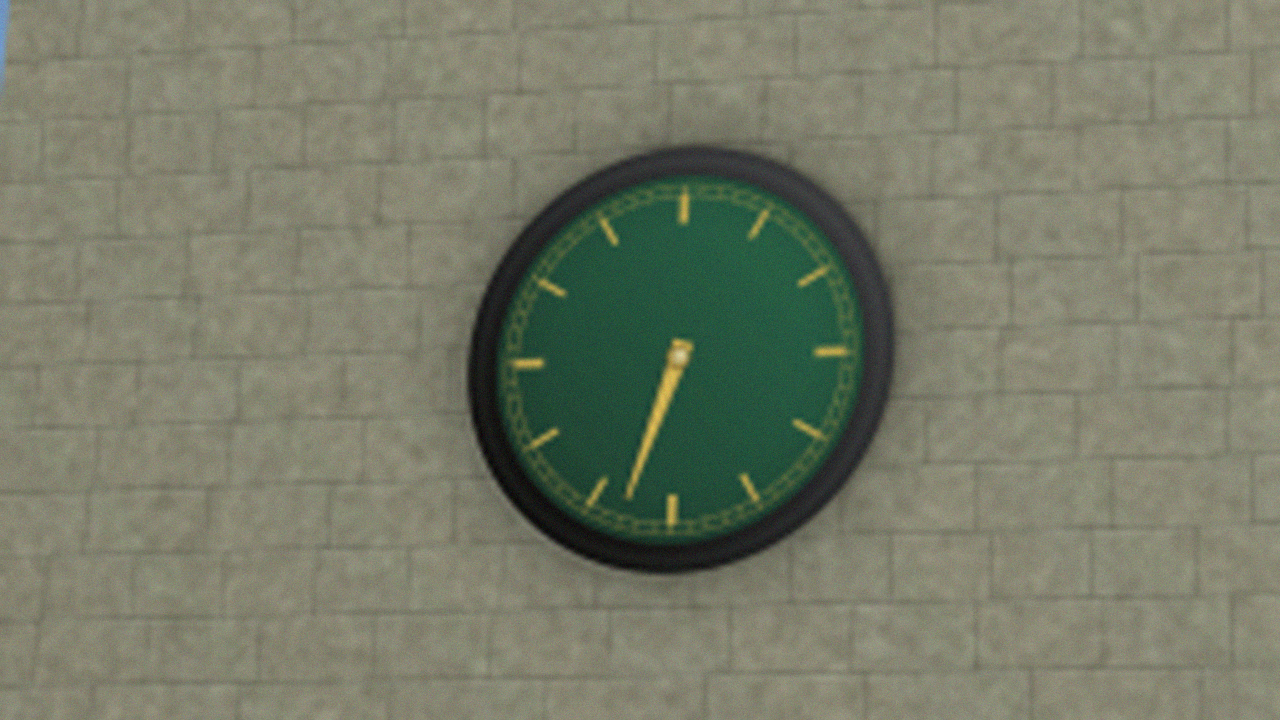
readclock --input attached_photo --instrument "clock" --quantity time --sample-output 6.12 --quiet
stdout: 6.33
